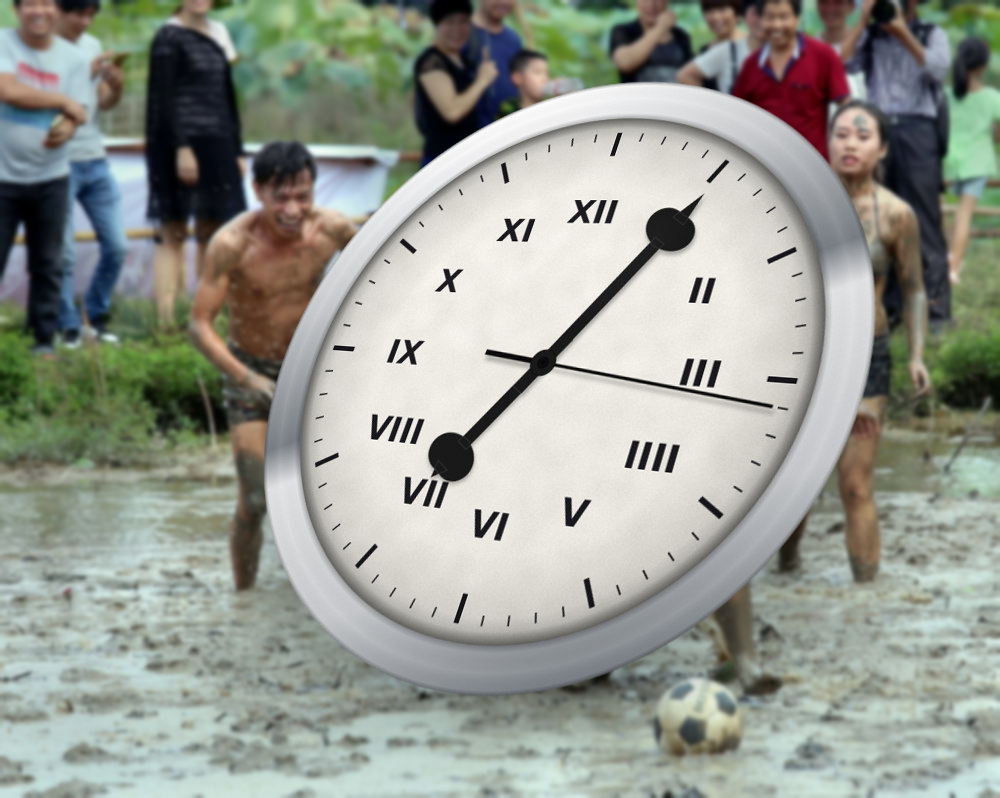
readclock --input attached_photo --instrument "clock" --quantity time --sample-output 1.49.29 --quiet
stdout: 7.05.16
